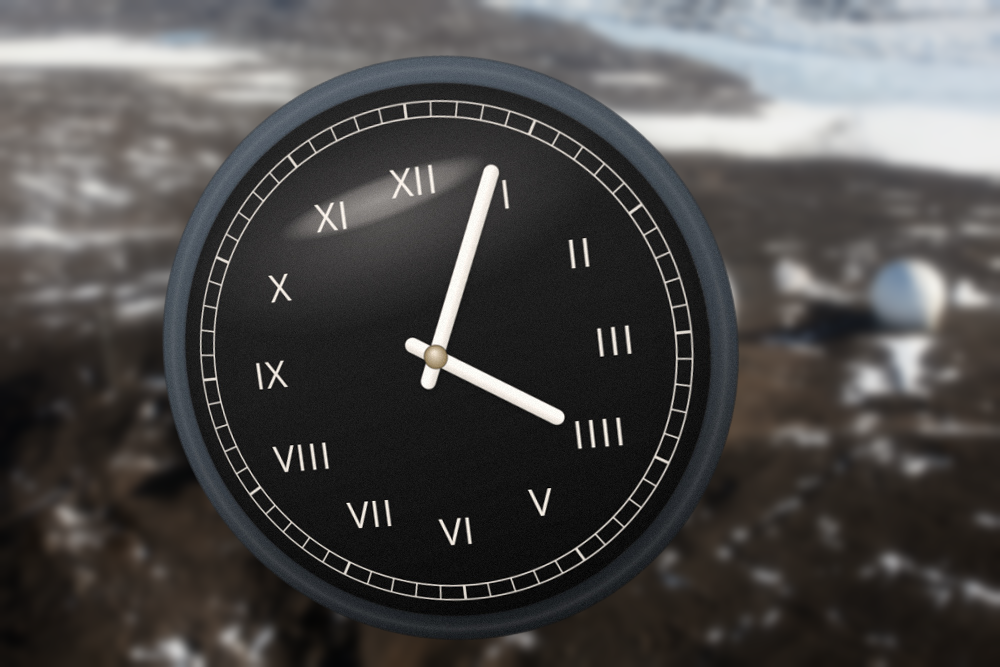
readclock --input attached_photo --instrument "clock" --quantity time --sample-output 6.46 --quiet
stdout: 4.04
